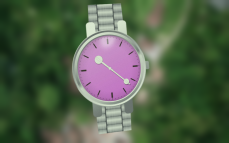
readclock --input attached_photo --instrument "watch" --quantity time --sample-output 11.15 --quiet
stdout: 10.22
